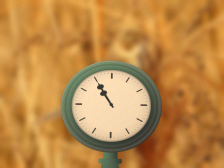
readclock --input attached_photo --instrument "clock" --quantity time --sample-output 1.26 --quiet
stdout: 10.55
